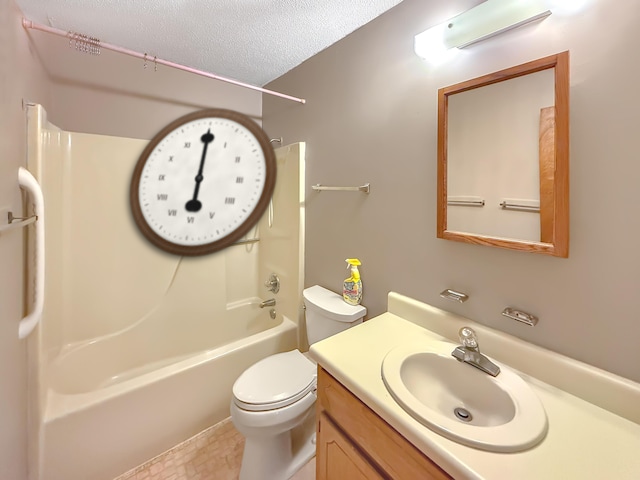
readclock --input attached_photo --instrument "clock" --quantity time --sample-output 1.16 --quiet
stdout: 6.00
